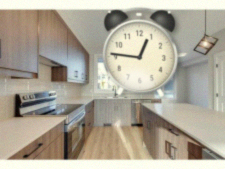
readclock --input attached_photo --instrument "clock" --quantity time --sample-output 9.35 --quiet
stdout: 12.46
